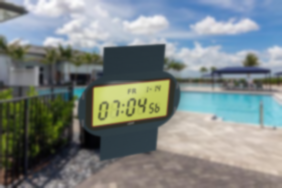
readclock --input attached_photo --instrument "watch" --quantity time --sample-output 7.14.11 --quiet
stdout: 7.04.56
